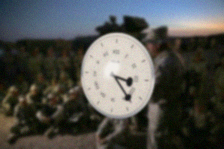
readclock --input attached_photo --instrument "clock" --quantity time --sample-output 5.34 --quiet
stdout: 3.23
